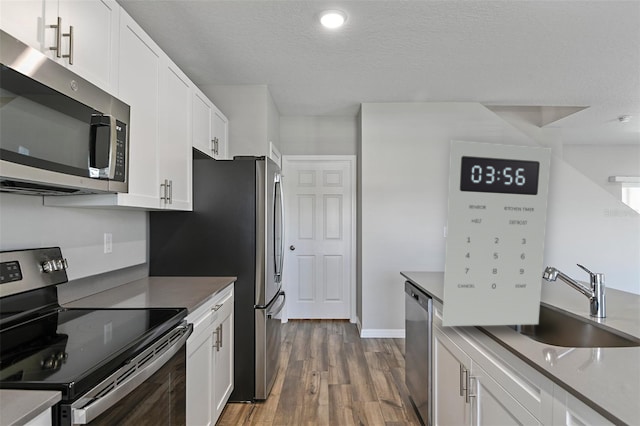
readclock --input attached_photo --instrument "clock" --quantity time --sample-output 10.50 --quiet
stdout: 3.56
